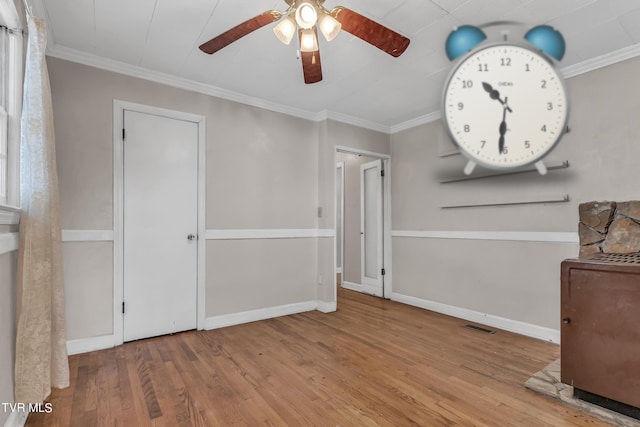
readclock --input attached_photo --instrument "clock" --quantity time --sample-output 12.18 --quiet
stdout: 10.31
